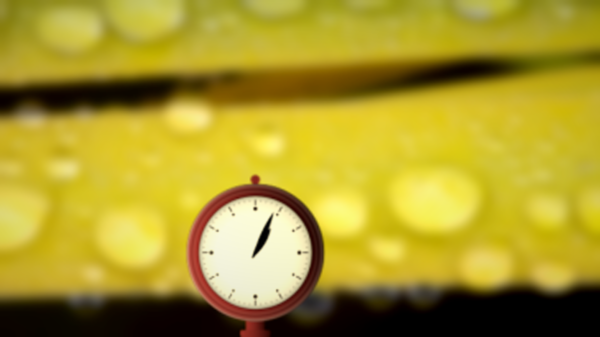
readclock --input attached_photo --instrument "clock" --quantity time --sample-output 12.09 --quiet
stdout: 1.04
